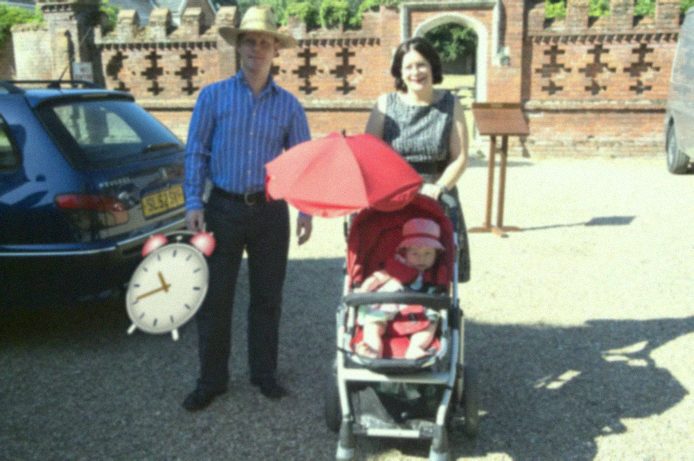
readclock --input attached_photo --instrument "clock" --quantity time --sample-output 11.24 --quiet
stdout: 10.41
